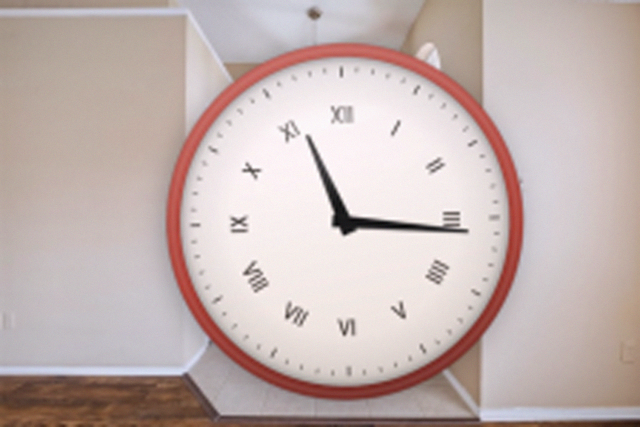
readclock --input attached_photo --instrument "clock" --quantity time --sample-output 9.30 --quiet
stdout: 11.16
